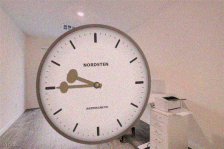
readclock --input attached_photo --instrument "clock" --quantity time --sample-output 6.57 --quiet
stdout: 9.45
